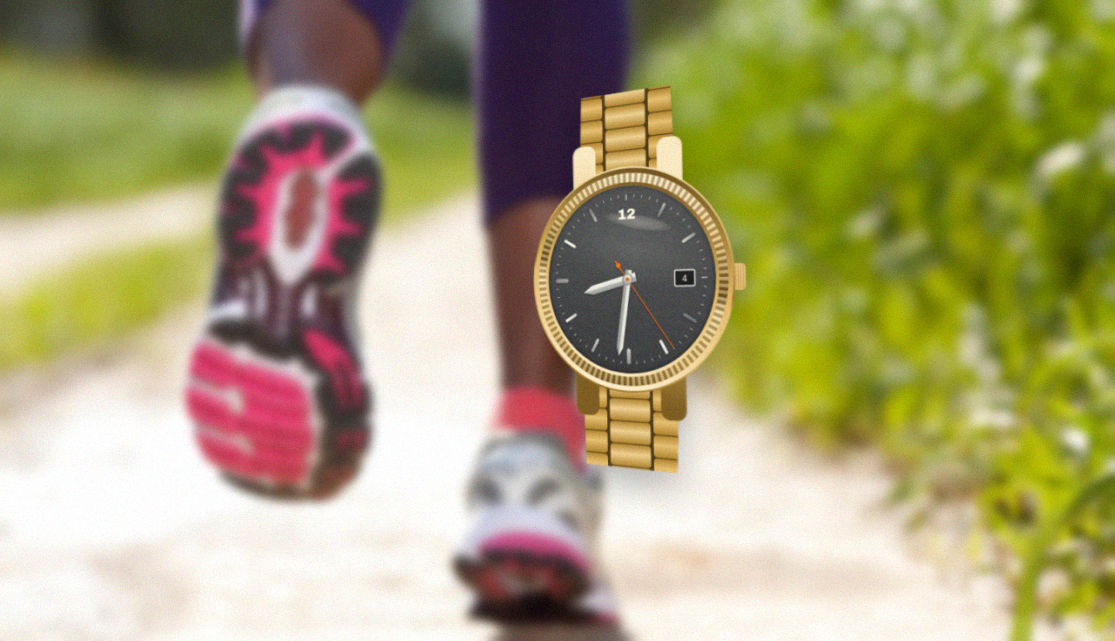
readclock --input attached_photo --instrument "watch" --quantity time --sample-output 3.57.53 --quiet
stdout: 8.31.24
